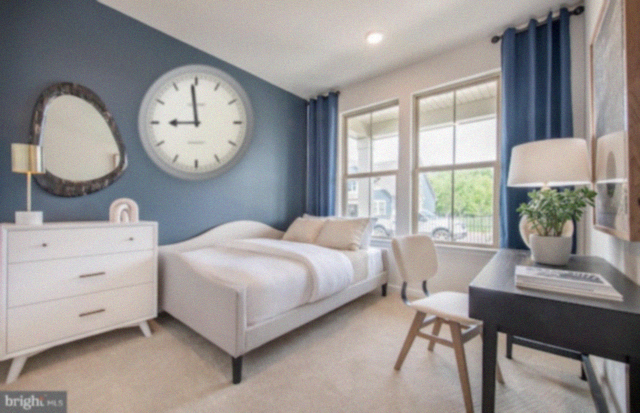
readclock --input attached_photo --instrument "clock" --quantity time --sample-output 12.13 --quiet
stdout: 8.59
